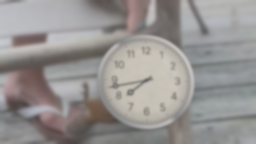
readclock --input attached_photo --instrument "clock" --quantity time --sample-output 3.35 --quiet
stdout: 7.43
